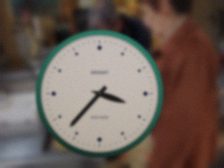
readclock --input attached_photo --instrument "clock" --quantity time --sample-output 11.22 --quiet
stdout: 3.37
